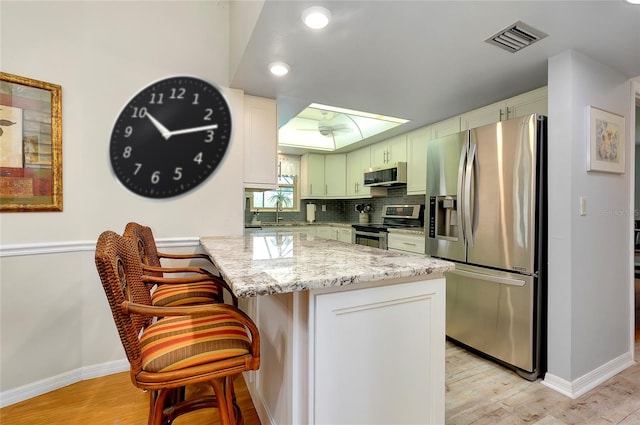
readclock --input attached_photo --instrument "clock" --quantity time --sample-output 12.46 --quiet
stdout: 10.13
